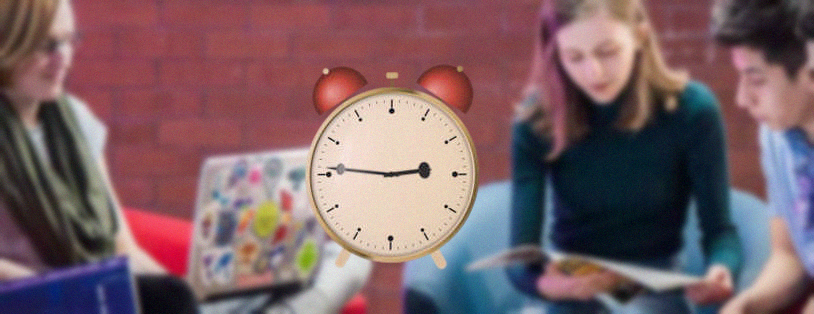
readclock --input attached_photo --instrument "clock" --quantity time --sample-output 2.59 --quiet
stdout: 2.46
